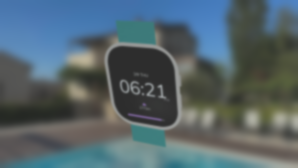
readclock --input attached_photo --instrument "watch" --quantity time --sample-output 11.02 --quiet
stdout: 6.21
